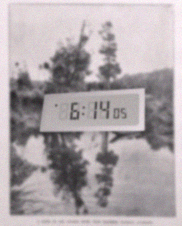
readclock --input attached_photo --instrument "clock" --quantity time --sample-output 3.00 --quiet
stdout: 6.14
